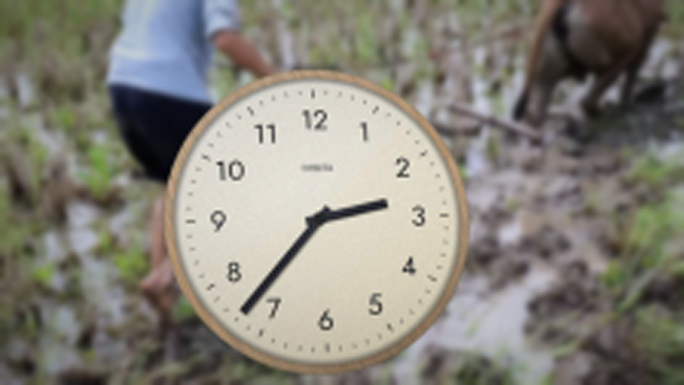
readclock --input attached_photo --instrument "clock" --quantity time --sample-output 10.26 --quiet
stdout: 2.37
